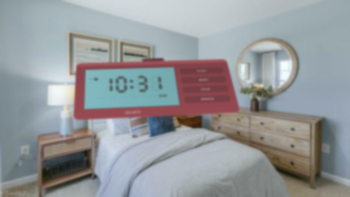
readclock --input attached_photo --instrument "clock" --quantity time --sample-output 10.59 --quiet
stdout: 10.31
